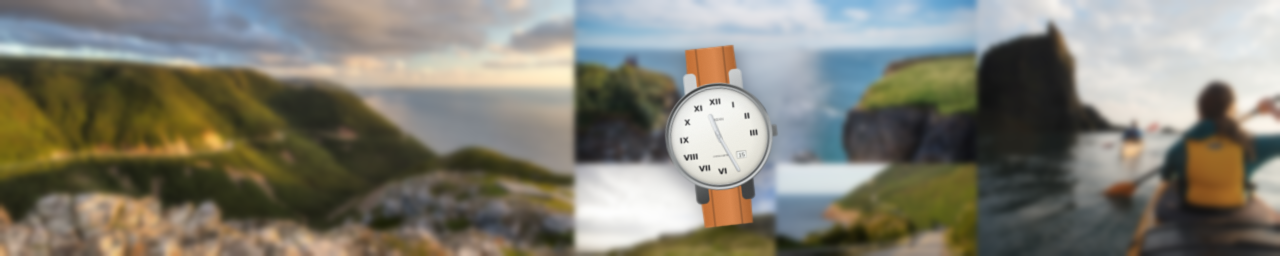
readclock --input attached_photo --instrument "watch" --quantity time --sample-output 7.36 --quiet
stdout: 11.26
